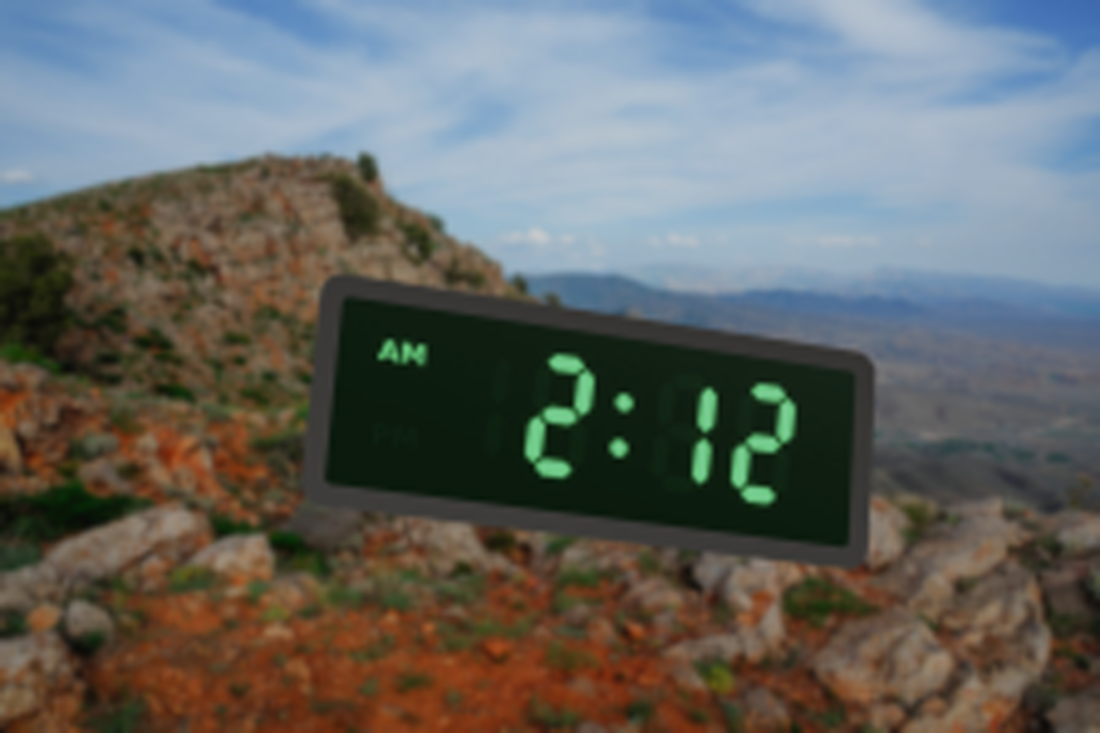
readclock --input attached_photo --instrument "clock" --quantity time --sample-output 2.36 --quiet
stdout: 2.12
